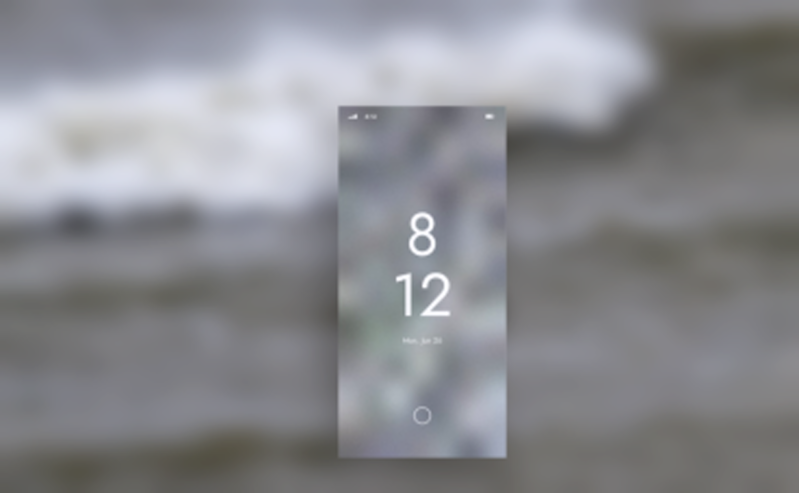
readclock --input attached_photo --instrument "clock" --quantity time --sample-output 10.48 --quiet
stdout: 8.12
